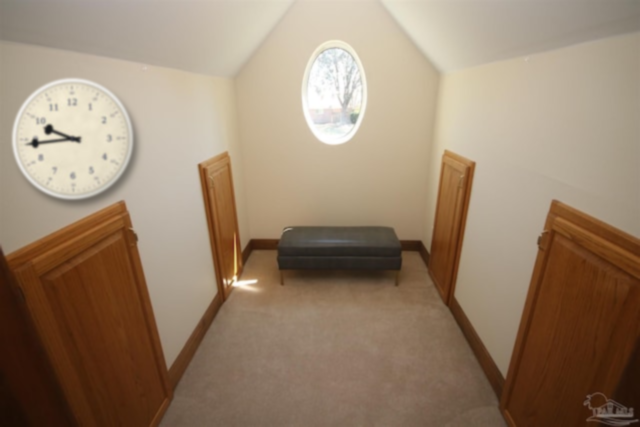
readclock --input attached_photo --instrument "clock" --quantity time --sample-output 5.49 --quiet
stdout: 9.44
